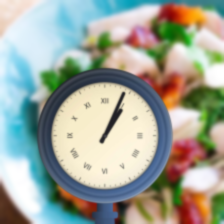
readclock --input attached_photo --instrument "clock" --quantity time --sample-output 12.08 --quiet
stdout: 1.04
